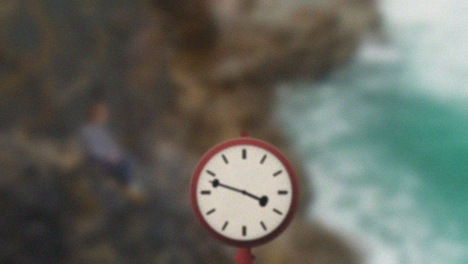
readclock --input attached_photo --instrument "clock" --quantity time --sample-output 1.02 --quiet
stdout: 3.48
